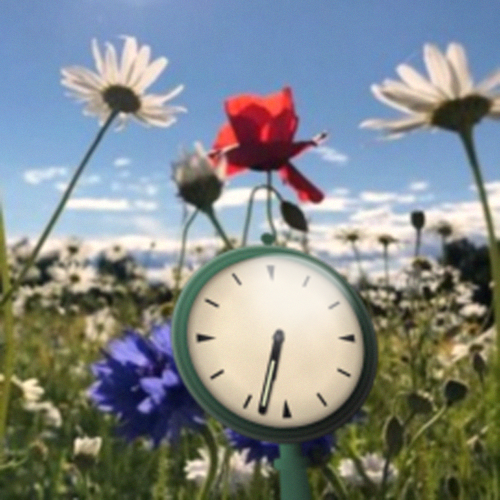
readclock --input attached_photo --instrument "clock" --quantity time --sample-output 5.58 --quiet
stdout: 6.33
